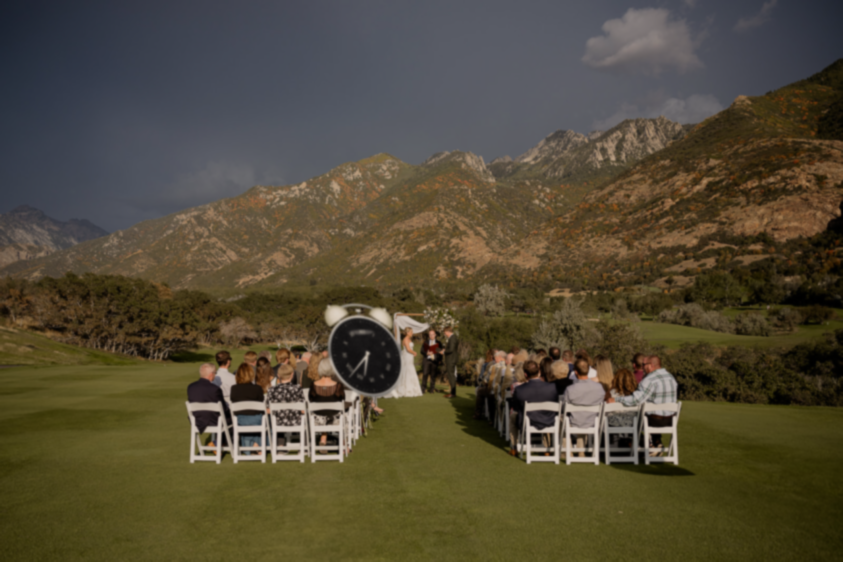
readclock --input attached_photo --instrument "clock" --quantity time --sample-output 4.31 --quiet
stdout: 6.38
